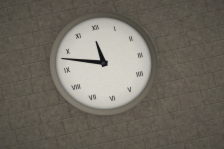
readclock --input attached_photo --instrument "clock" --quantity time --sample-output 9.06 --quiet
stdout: 11.48
